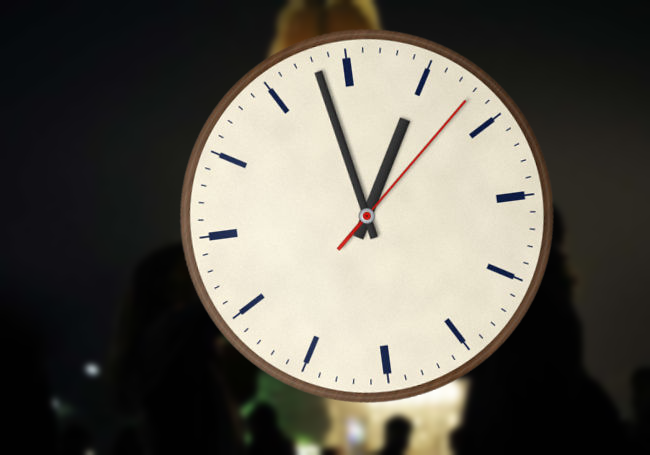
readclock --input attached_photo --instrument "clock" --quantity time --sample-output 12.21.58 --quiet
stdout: 12.58.08
